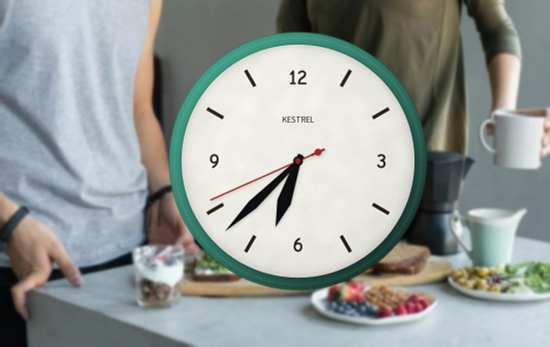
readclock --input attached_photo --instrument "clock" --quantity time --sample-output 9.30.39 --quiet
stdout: 6.37.41
